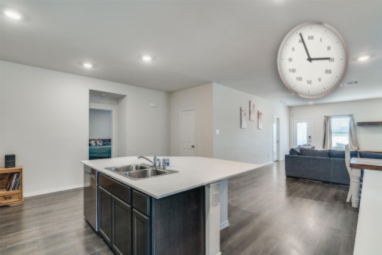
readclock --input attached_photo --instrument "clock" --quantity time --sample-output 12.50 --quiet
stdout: 2.56
